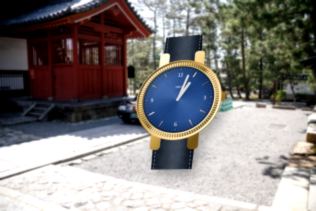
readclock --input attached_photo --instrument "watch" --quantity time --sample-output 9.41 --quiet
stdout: 1.03
